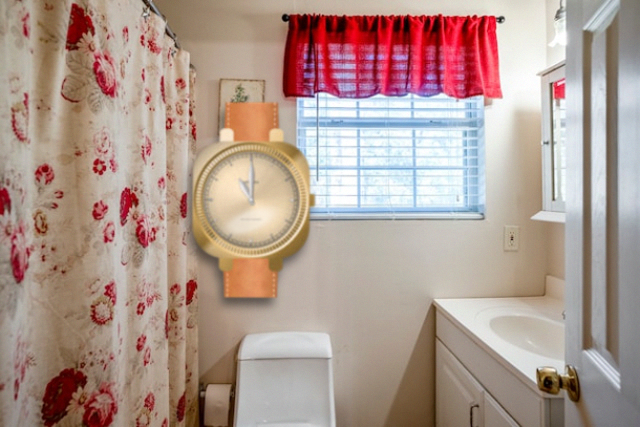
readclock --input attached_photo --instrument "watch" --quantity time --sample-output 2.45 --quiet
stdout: 11.00
